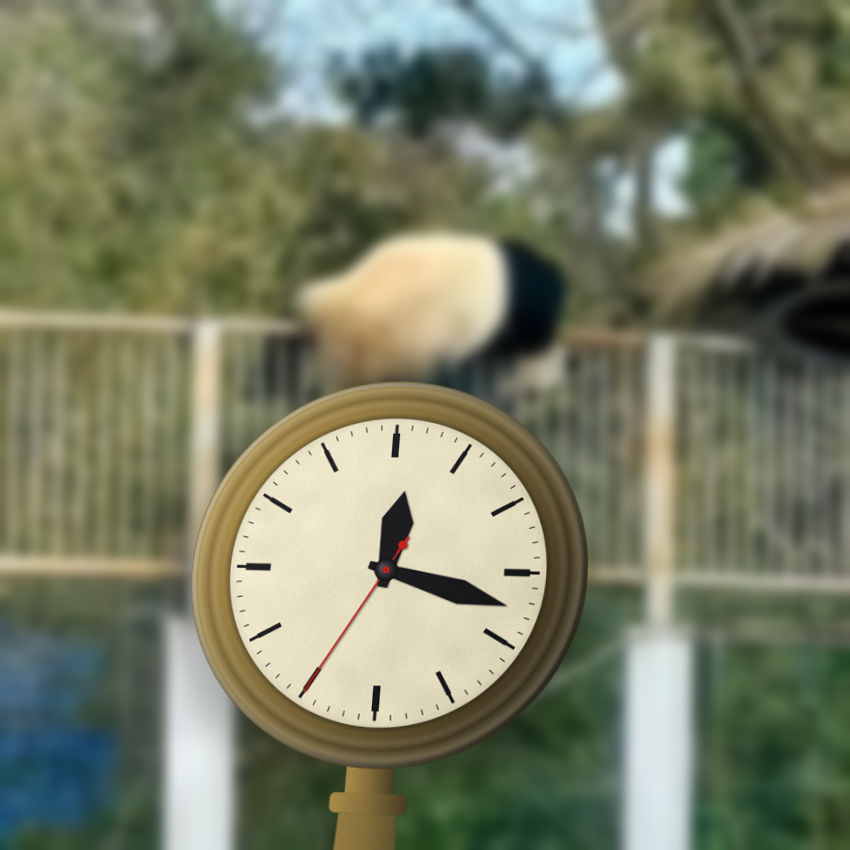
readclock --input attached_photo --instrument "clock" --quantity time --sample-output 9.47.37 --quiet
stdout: 12.17.35
